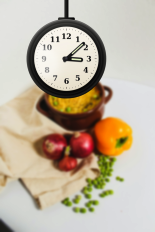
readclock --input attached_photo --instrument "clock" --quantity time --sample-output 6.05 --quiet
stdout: 3.08
